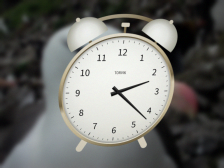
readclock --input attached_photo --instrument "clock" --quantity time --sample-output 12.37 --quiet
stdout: 2.22
